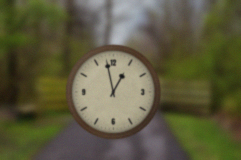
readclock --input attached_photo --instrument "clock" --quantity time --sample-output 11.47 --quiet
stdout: 12.58
